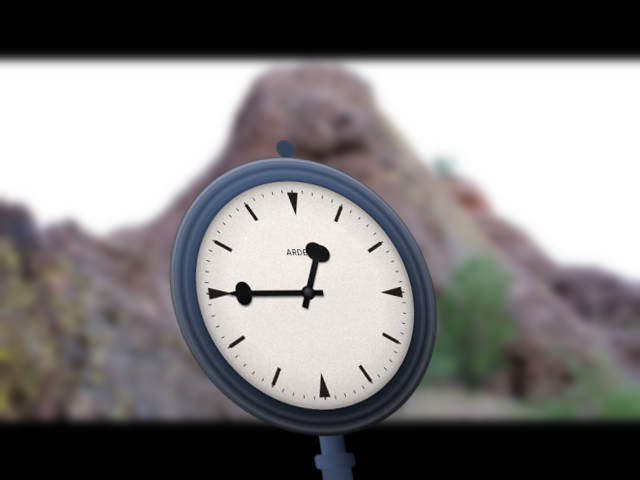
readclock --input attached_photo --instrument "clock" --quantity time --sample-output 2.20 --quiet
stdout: 12.45
